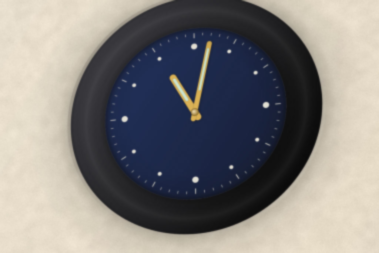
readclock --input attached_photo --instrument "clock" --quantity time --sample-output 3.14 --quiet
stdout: 11.02
